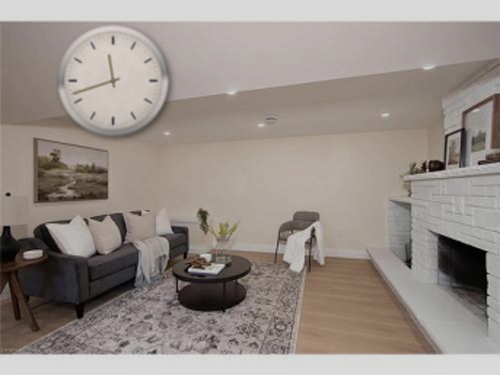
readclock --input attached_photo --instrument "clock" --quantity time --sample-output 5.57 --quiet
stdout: 11.42
